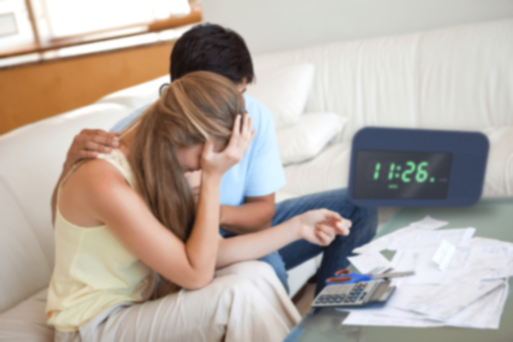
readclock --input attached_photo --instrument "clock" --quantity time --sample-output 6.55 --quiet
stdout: 11.26
